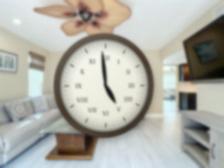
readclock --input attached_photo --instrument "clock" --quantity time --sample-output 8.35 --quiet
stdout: 4.59
